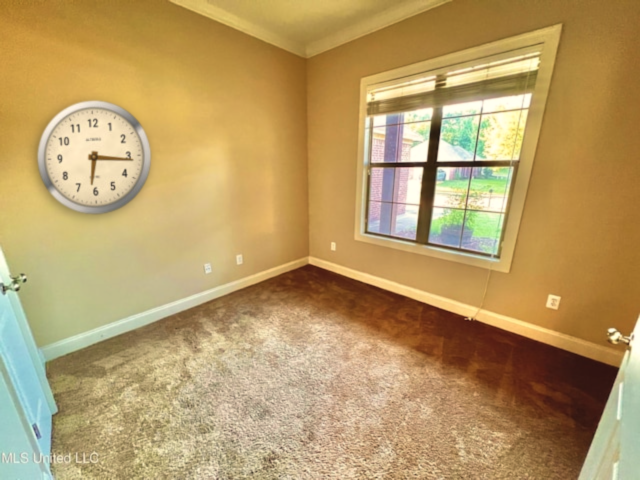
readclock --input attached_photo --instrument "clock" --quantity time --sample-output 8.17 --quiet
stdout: 6.16
